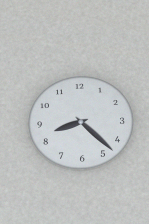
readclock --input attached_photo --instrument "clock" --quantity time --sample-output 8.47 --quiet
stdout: 8.23
